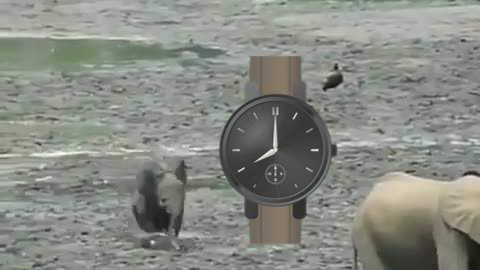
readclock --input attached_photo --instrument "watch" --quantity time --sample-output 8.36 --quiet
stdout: 8.00
